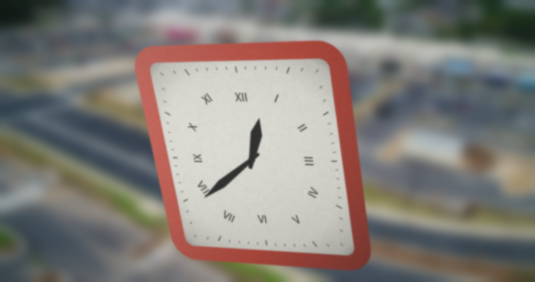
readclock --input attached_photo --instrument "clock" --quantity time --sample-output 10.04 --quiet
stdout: 12.39
